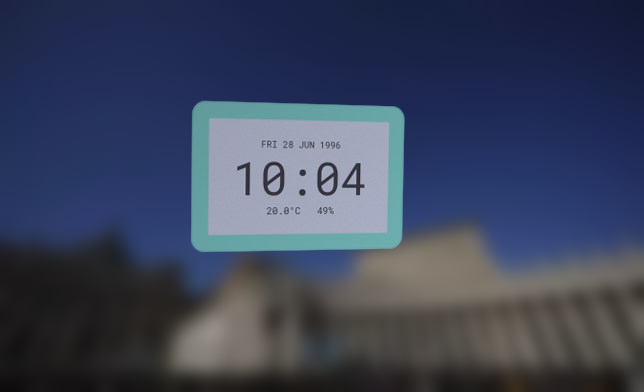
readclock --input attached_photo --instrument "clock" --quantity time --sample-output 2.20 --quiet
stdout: 10.04
